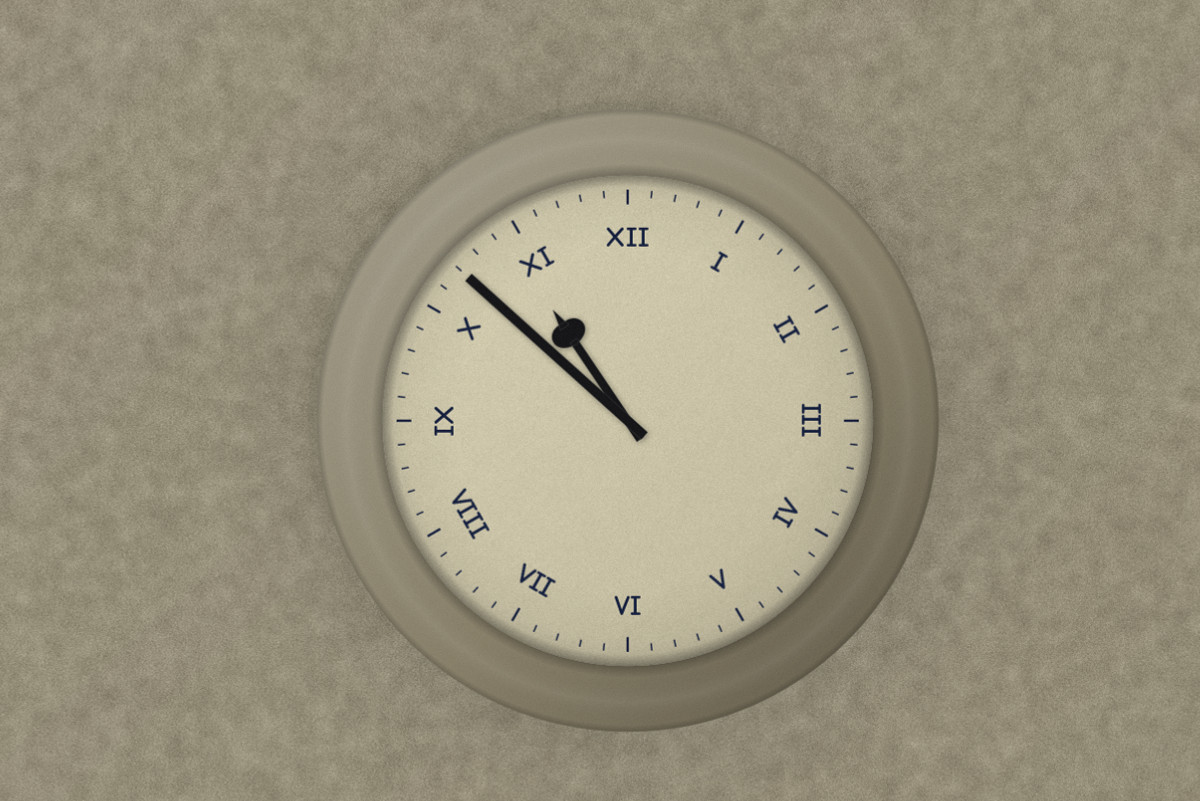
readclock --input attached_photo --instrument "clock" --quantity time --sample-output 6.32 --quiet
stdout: 10.52
